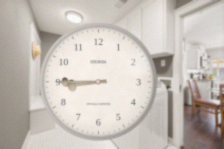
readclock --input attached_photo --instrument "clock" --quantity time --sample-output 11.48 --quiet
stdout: 8.45
